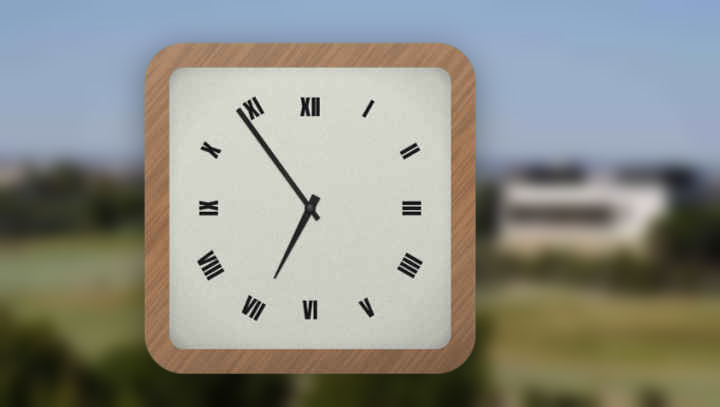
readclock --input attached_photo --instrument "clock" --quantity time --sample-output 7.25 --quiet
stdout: 6.54
